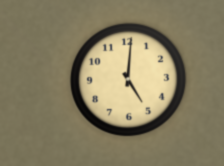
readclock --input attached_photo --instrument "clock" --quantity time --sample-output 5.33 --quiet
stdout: 5.01
